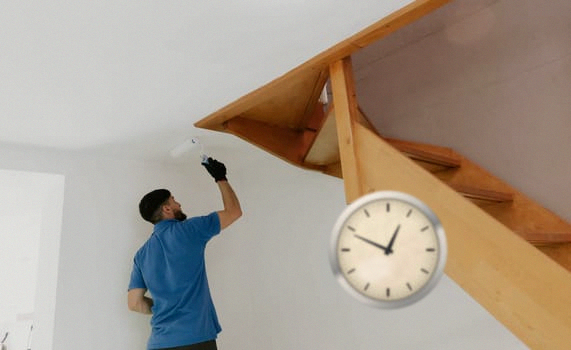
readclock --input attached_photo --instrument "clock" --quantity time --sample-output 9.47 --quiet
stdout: 12.49
